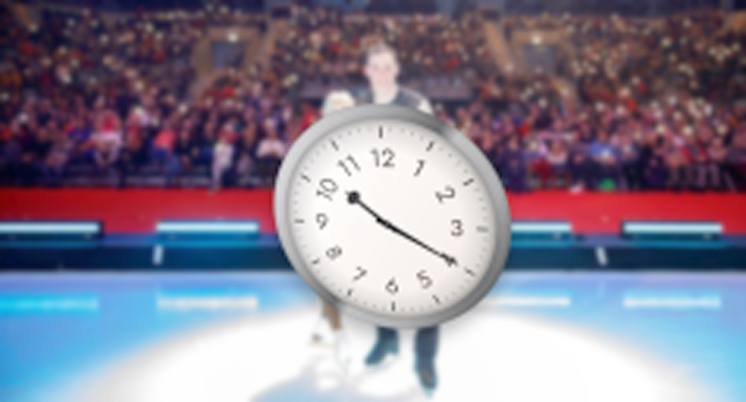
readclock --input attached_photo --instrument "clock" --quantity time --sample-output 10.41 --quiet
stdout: 10.20
